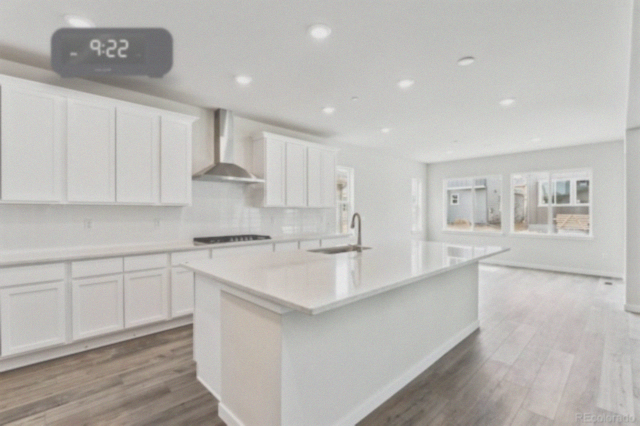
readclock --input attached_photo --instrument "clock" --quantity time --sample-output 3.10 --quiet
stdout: 9.22
